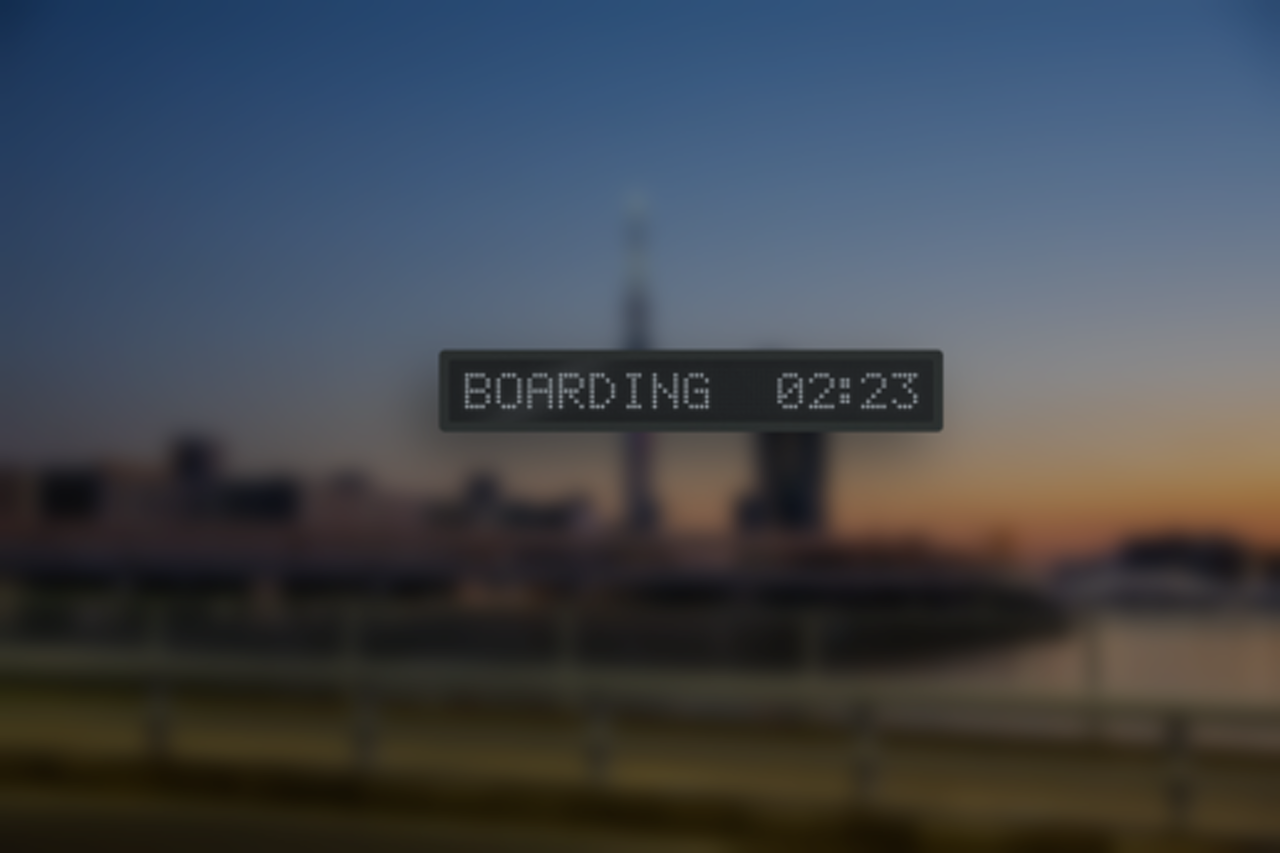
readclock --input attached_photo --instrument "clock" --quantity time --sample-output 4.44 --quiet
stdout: 2.23
